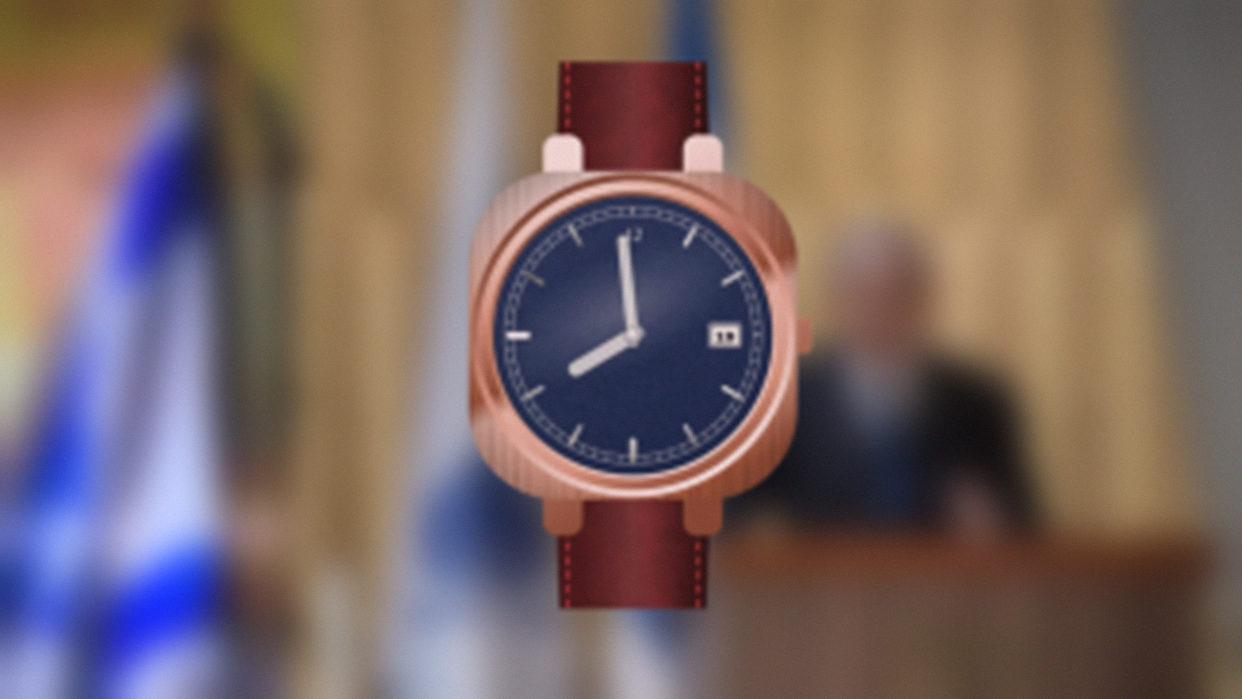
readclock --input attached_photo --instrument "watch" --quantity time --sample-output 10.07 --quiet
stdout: 7.59
